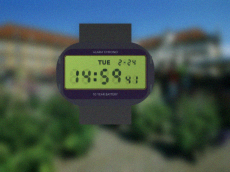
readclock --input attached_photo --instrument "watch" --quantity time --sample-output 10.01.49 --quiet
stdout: 14.59.41
